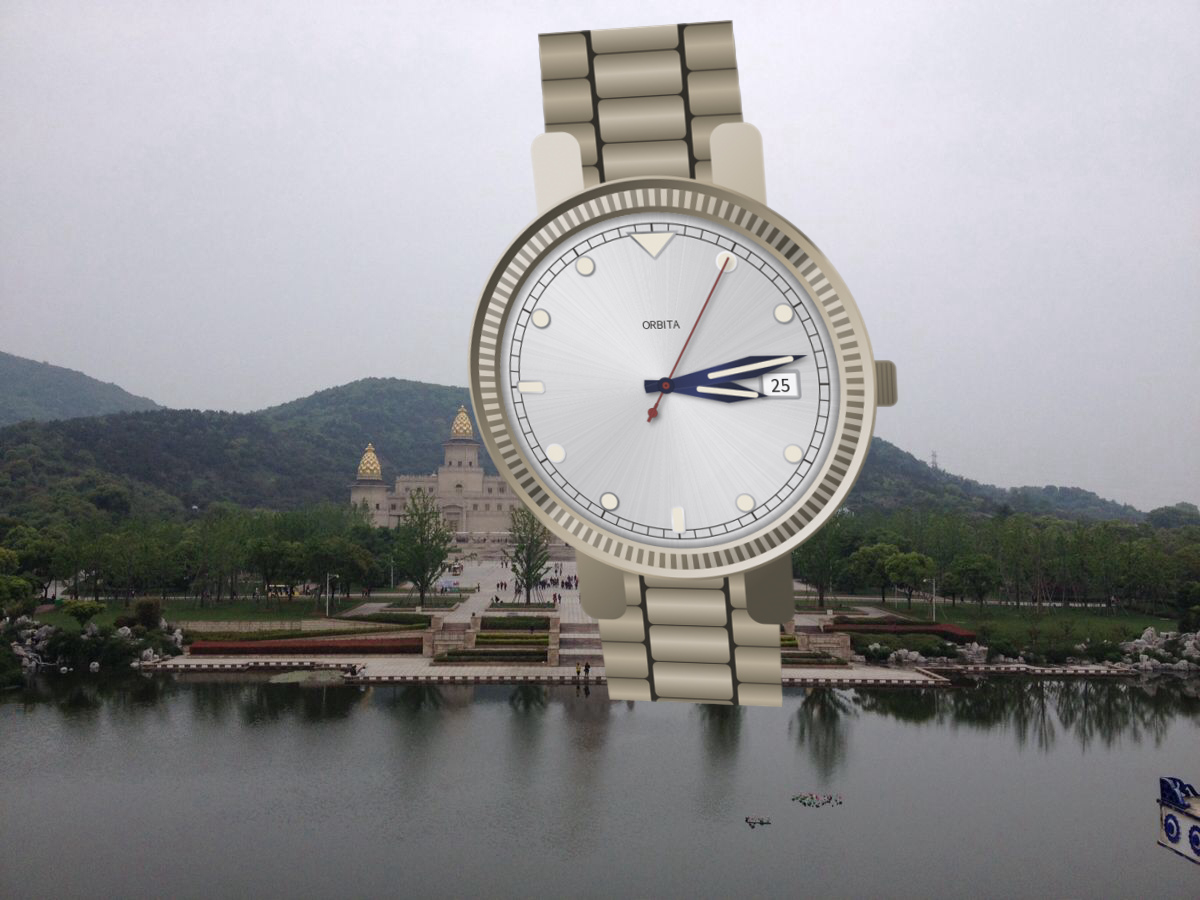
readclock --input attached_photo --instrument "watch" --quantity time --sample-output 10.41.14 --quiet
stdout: 3.13.05
